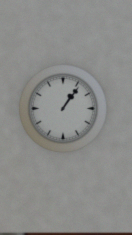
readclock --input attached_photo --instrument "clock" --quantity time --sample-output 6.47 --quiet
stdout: 1.06
